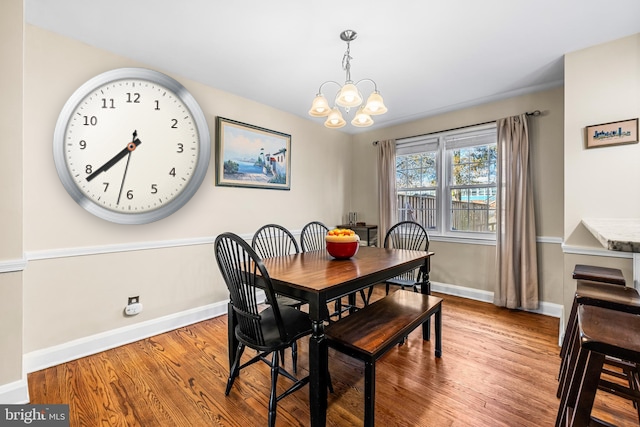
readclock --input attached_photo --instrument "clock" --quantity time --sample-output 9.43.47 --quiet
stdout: 7.38.32
